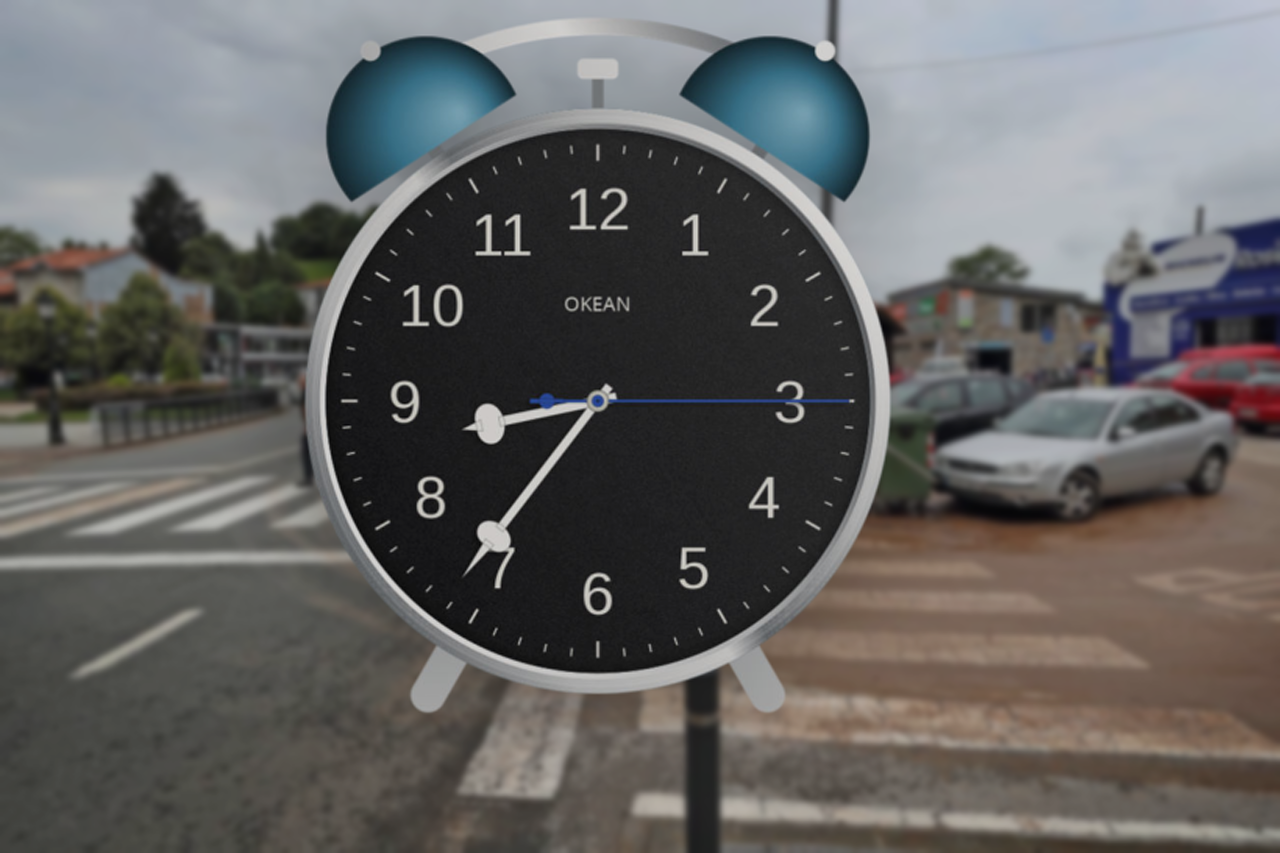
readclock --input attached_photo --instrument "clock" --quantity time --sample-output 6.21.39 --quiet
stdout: 8.36.15
